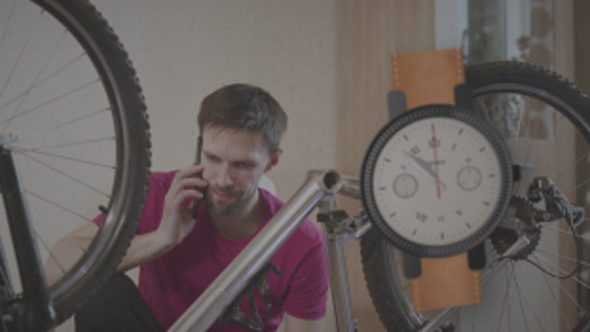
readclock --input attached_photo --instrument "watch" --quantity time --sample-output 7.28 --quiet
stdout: 10.53
